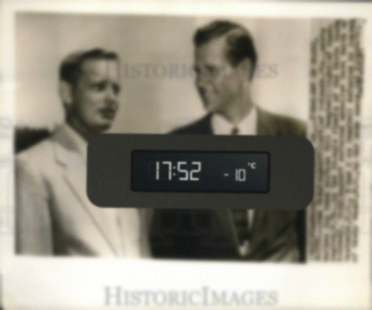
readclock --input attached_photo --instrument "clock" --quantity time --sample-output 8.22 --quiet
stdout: 17.52
